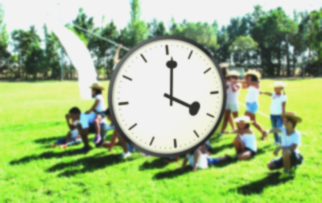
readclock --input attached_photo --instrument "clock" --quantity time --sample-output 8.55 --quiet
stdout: 4.01
